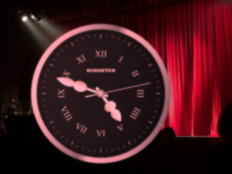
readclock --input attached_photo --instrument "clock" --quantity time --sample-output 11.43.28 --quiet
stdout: 4.48.13
